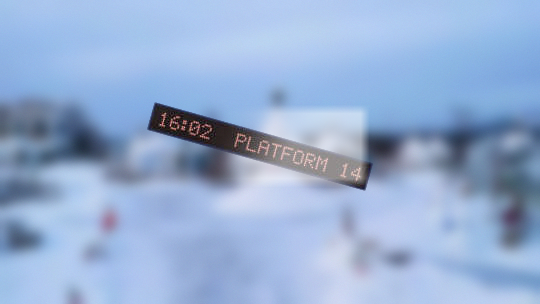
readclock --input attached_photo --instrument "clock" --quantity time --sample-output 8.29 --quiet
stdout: 16.02
